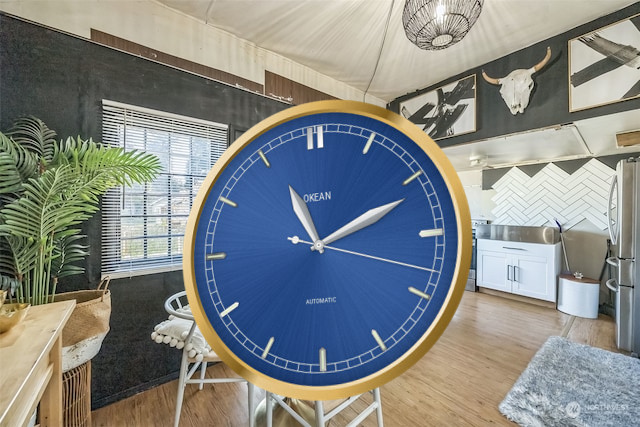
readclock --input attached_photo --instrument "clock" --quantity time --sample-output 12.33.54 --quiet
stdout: 11.11.18
